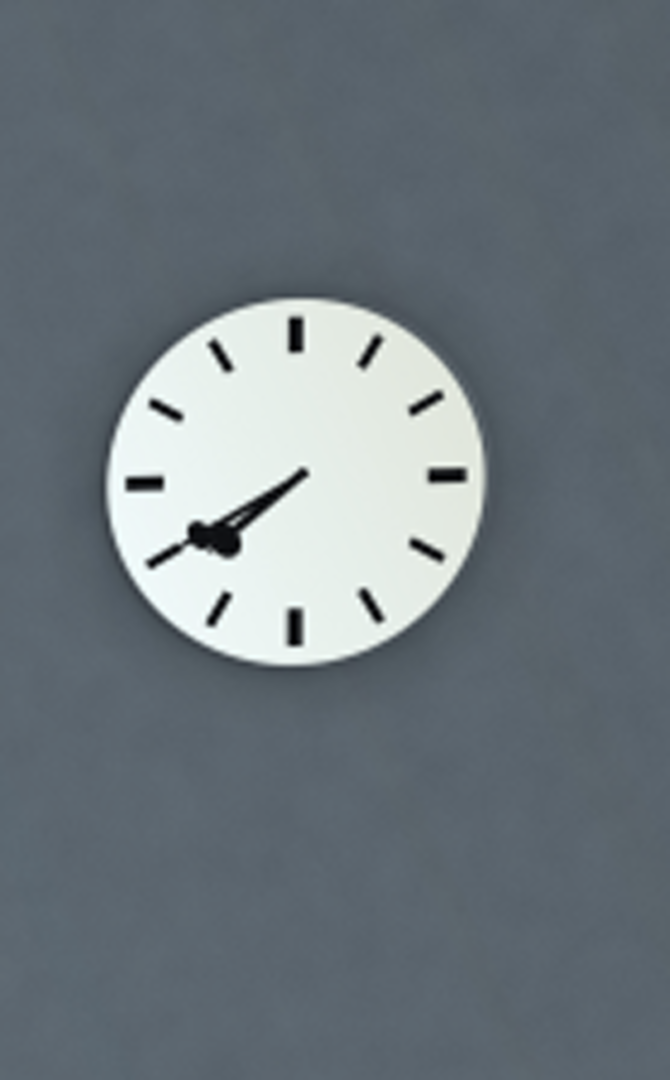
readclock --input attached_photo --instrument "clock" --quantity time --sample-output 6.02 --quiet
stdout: 7.40
